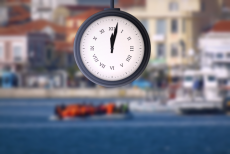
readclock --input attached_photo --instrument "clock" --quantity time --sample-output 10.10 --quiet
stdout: 12.02
